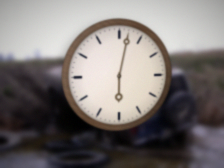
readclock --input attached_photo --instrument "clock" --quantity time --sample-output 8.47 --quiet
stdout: 6.02
